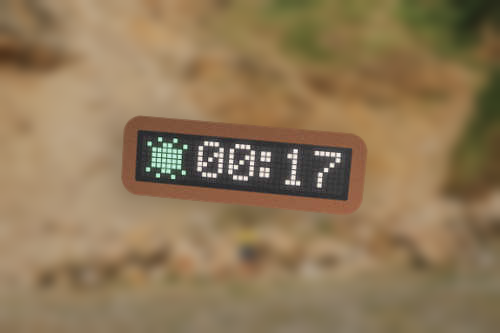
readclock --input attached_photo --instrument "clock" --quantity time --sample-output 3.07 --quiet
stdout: 0.17
